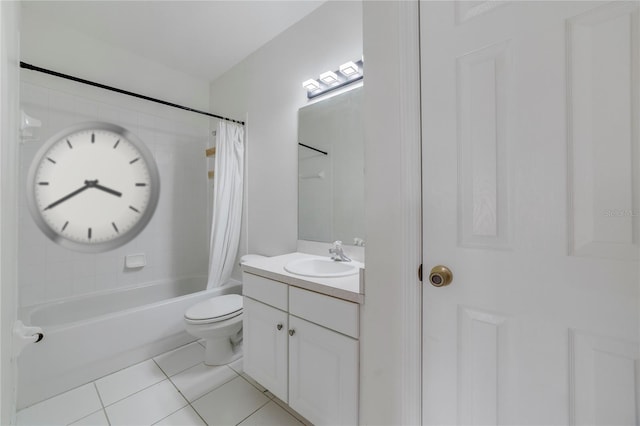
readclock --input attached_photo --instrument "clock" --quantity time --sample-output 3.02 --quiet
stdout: 3.40
